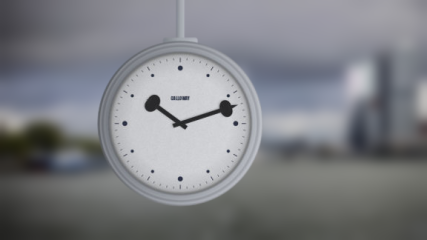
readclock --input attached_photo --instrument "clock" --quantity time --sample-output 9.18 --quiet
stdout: 10.12
